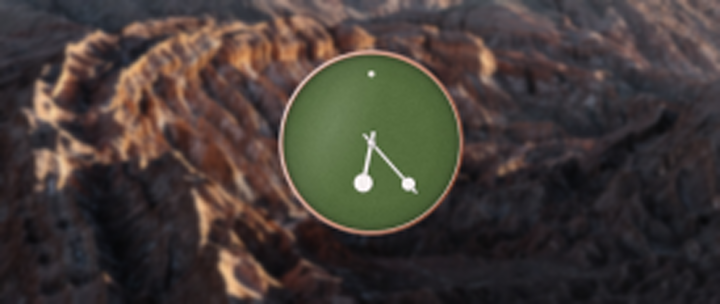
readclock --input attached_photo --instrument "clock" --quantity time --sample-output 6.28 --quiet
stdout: 6.23
